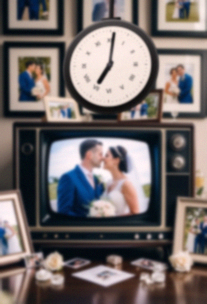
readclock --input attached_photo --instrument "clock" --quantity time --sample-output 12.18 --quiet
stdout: 7.01
